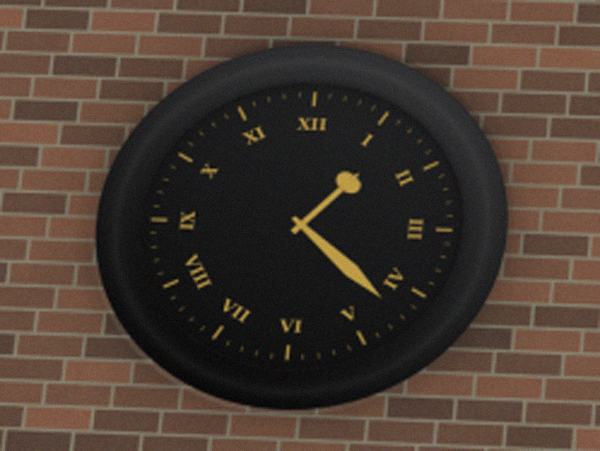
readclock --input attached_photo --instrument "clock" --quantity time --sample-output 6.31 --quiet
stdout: 1.22
